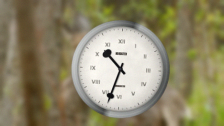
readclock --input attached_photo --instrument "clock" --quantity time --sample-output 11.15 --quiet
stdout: 10.33
